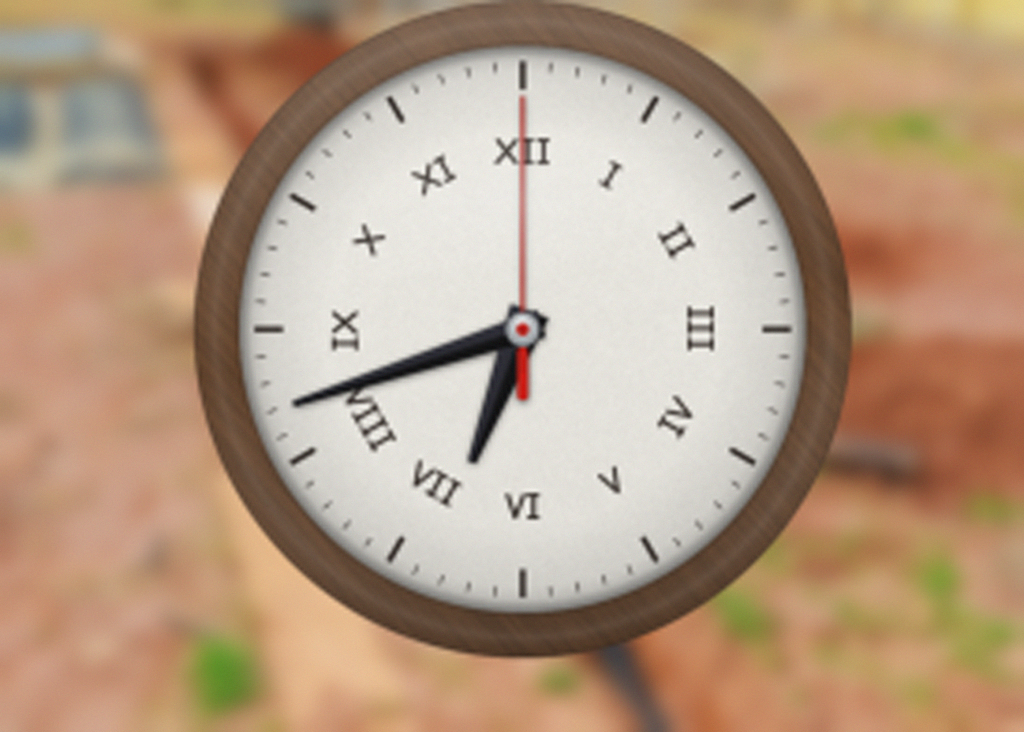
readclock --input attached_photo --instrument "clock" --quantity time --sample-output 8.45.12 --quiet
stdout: 6.42.00
